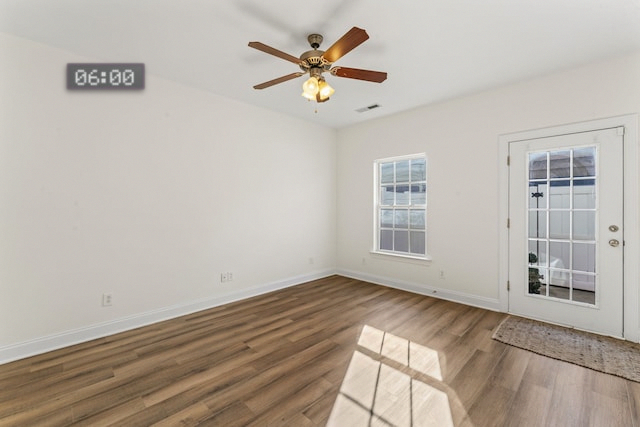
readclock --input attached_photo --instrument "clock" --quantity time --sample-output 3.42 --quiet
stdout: 6.00
